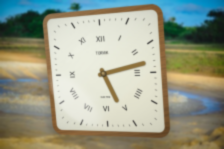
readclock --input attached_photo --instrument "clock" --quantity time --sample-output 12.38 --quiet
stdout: 5.13
